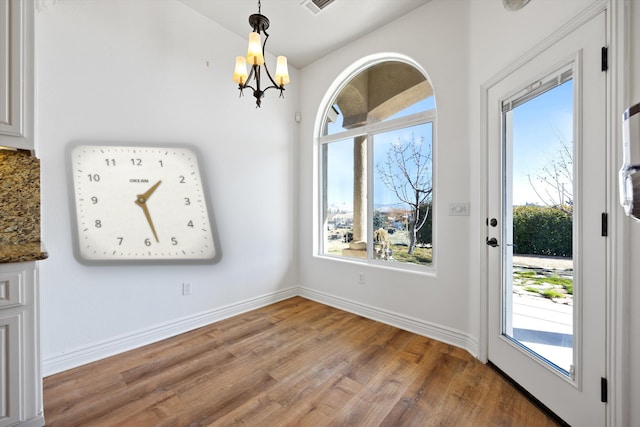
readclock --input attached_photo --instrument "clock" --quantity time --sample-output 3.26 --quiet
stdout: 1.28
